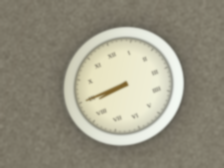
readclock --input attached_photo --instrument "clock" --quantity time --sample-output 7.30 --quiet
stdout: 8.45
